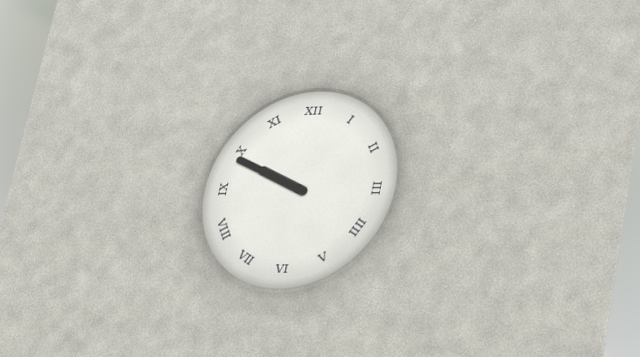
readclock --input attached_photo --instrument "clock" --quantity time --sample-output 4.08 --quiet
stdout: 9.49
